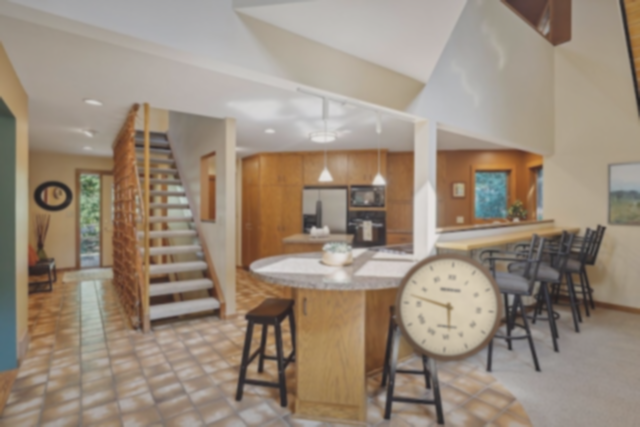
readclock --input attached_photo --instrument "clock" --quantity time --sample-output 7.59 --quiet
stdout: 5.47
